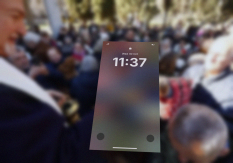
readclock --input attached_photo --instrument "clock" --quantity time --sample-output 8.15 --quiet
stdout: 11.37
